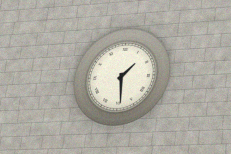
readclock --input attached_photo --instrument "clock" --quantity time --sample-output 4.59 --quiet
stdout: 1.29
